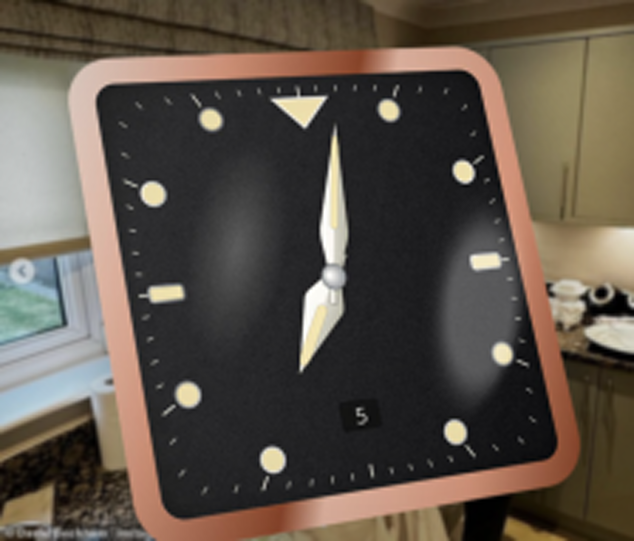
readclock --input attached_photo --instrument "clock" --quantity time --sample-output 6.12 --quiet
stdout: 7.02
